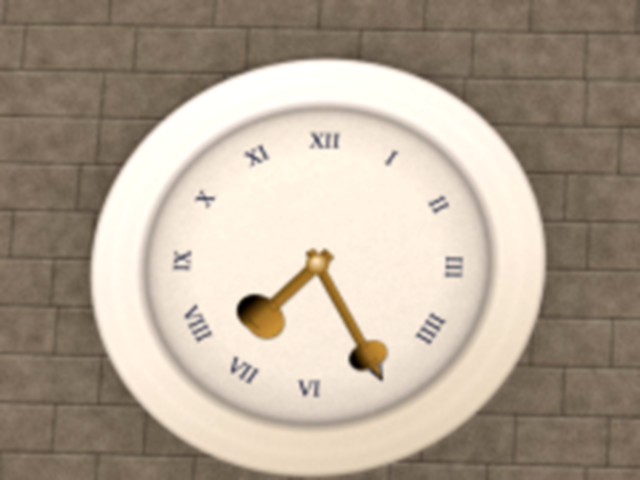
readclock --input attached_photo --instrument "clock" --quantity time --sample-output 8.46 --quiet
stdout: 7.25
